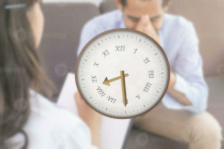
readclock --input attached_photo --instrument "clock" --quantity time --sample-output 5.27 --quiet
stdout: 8.30
